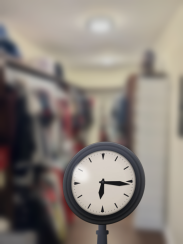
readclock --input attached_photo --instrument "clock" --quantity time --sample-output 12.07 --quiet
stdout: 6.16
